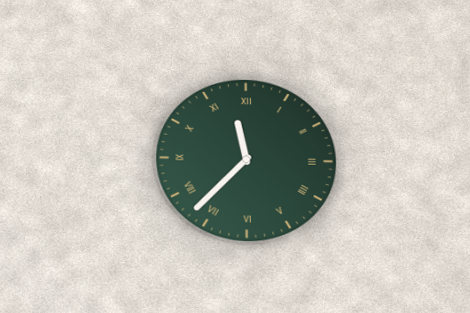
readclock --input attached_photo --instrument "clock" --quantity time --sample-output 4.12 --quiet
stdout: 11.37
